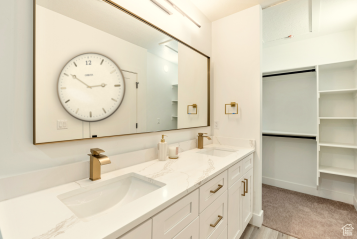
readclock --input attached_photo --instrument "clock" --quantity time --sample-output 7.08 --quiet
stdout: 2.51
